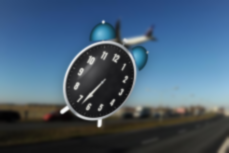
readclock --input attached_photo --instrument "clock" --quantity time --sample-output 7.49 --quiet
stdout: 6.33
